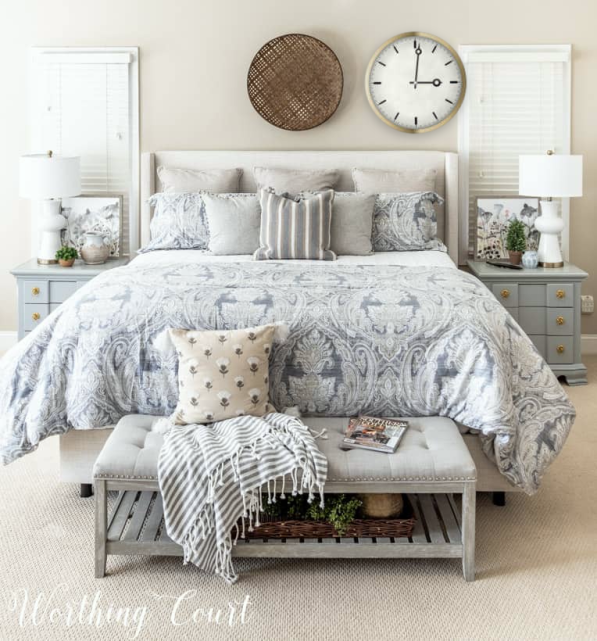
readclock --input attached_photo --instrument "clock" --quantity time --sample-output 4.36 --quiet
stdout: 3.01
